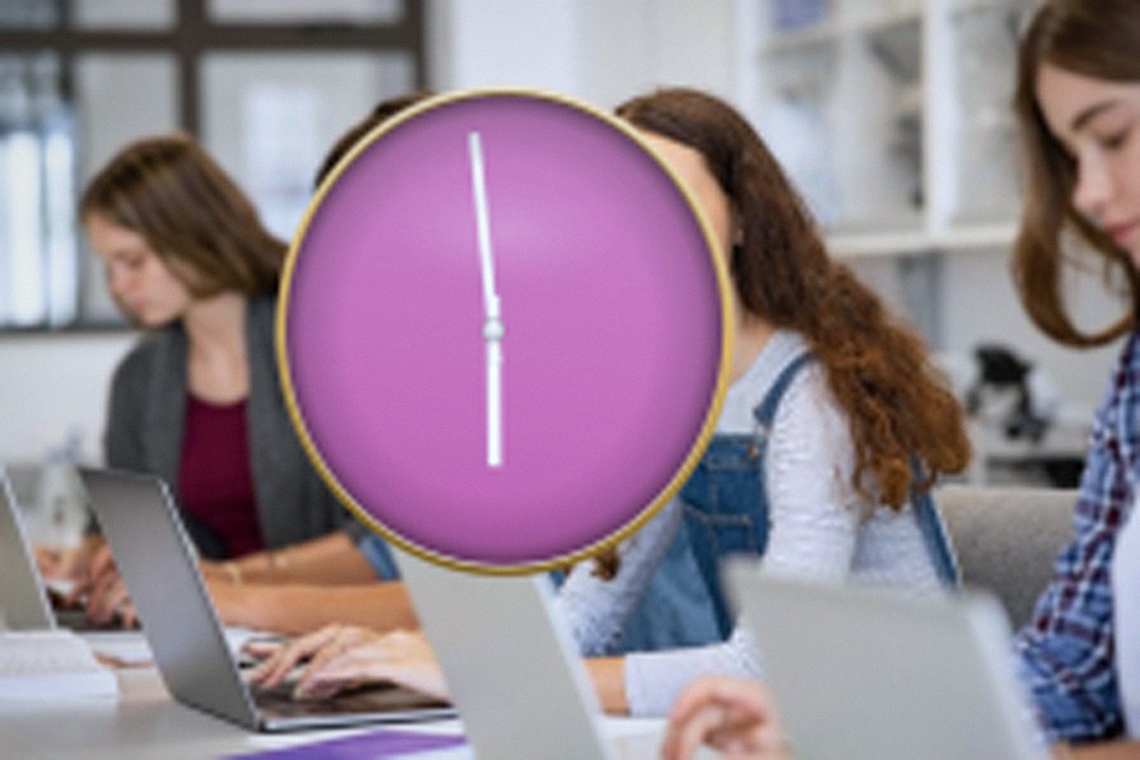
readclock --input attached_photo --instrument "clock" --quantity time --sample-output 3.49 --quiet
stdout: 5.59
